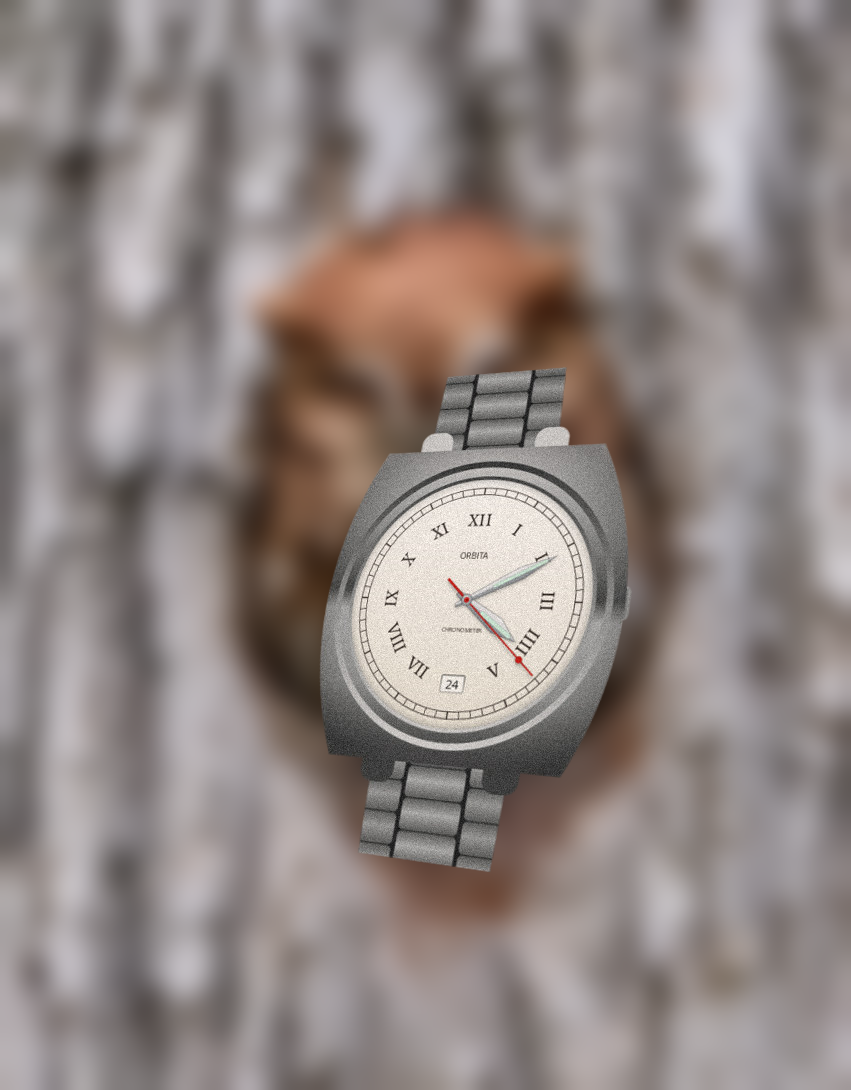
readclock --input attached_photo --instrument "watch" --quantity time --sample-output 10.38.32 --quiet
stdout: 4.10.22
